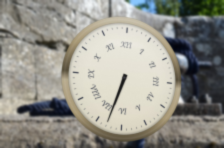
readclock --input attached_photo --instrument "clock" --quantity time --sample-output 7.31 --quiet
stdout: 6.33
